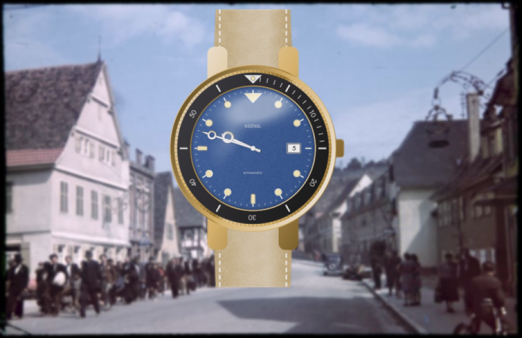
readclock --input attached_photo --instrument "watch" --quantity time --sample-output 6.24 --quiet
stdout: 9.48
